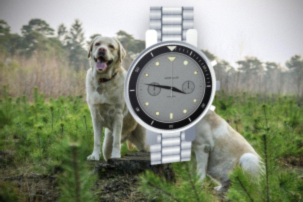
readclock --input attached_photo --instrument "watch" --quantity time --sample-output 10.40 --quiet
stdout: 3.47
